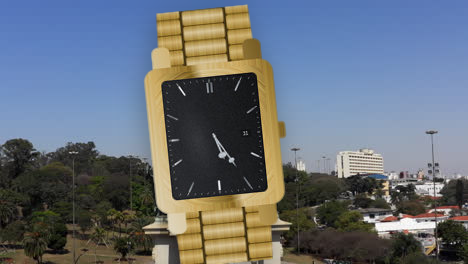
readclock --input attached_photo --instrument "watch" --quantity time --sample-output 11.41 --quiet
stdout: 5.25
